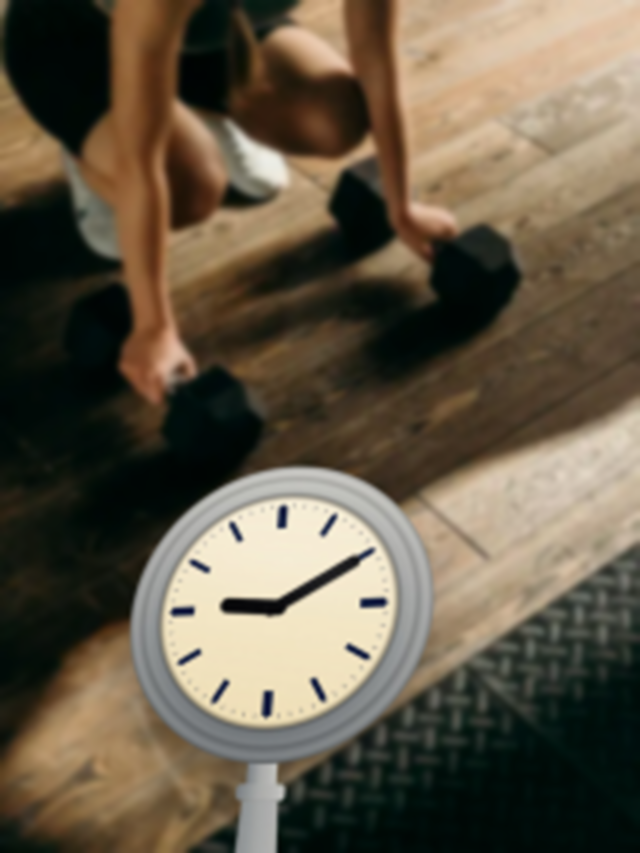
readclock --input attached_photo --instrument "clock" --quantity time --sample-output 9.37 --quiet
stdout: 9.10
